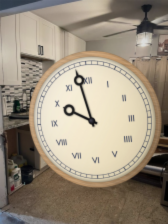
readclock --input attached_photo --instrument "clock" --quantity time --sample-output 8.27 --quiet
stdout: 9.58
